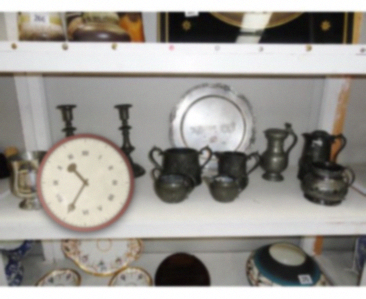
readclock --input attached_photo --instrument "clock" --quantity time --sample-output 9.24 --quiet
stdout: 10.35
